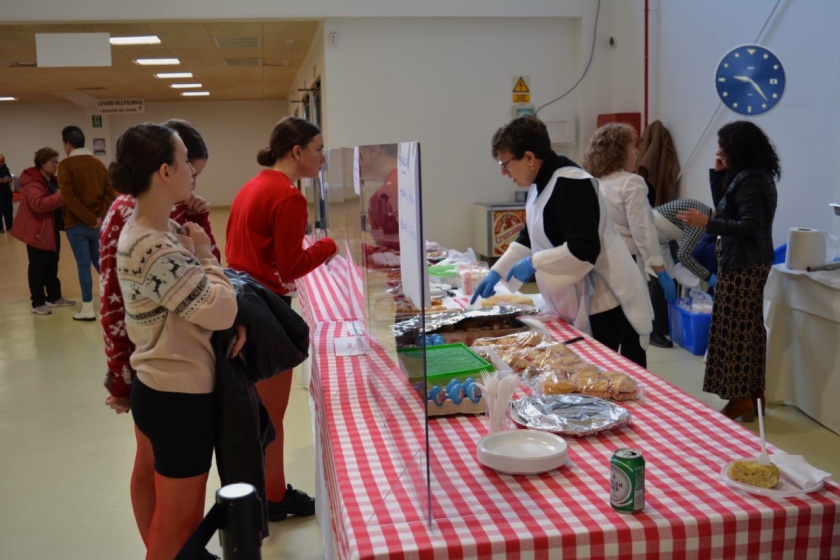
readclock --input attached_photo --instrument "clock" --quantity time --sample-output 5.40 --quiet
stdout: 9.23
